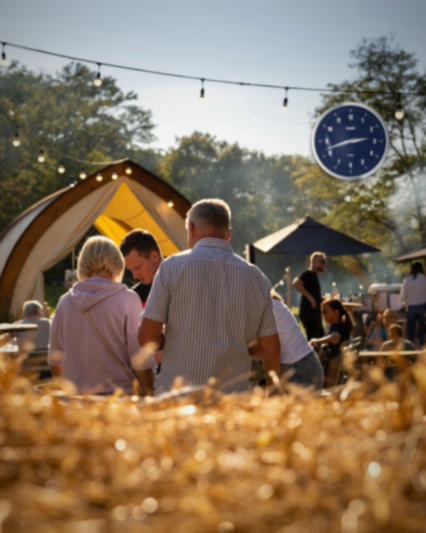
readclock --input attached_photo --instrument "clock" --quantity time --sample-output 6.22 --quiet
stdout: 2.42
